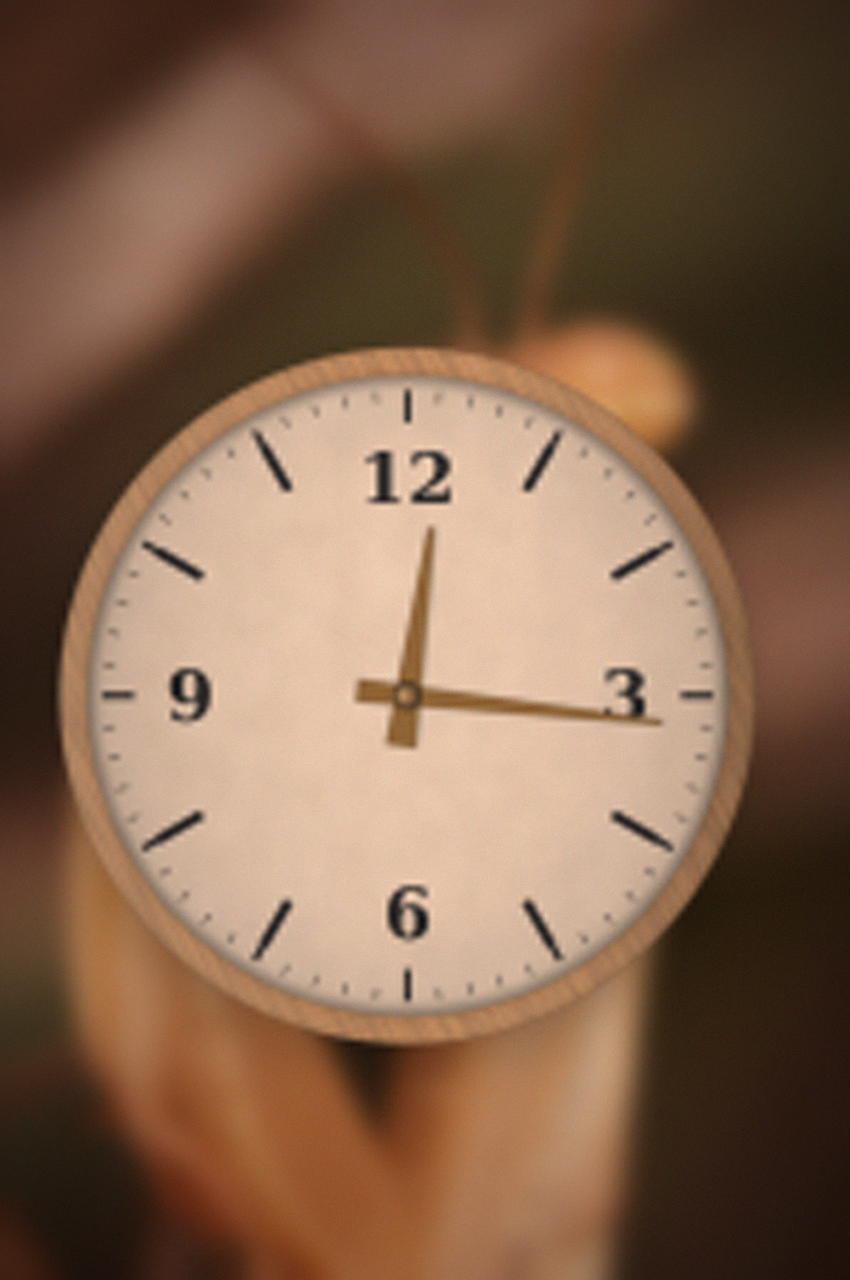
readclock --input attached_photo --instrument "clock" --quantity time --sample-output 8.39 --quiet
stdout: 12.16
